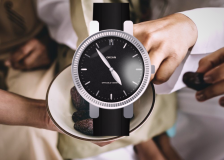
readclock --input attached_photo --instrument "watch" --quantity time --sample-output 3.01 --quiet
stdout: 4.54
